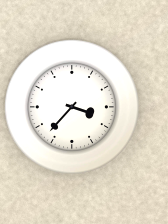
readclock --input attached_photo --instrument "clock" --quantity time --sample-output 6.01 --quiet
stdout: 3.37
